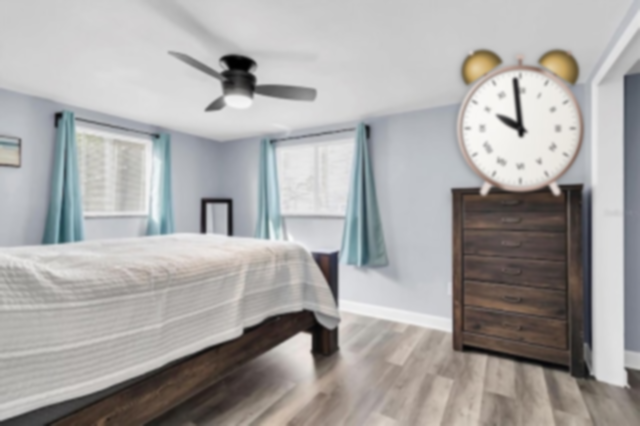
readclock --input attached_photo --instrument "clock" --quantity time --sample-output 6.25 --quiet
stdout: 9.59
